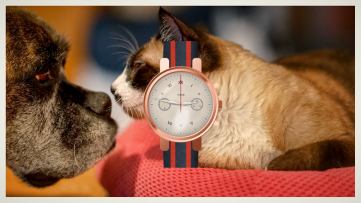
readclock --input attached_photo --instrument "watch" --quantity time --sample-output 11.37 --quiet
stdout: 2.47
